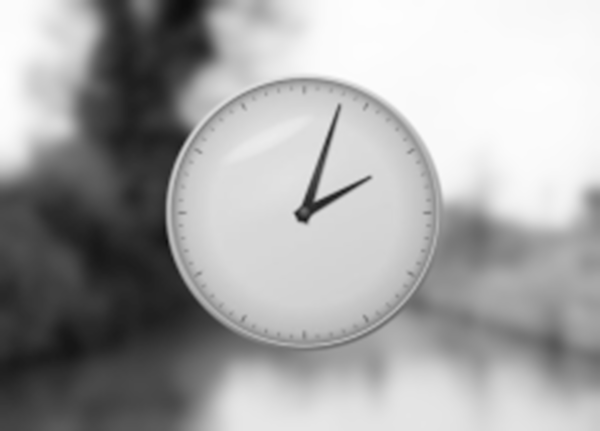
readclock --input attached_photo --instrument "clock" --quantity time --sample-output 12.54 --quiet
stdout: 2.03
